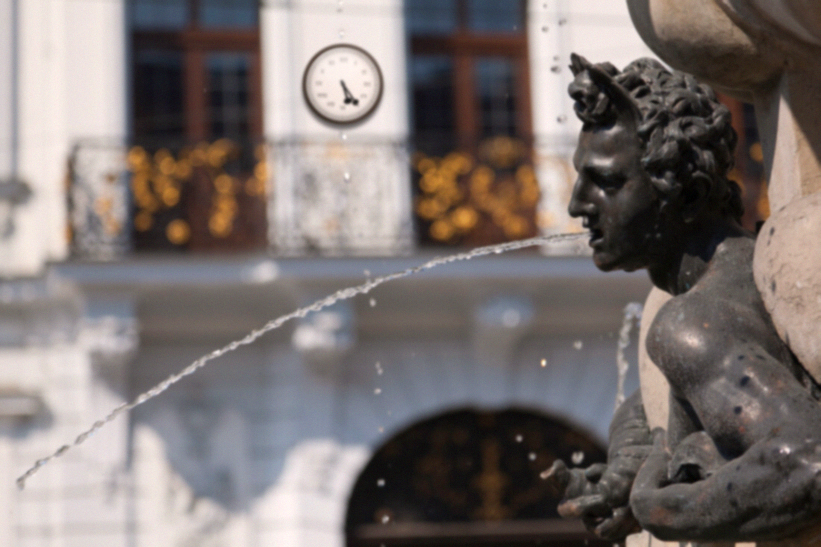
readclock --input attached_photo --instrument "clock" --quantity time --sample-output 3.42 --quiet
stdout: 5.24
